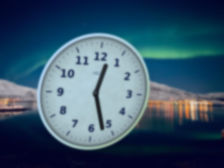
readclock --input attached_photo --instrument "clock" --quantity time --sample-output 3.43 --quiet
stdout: 12.27
